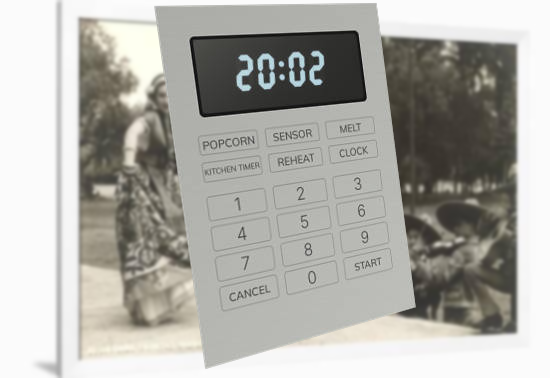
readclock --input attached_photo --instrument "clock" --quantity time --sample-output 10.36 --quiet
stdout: 20.02
